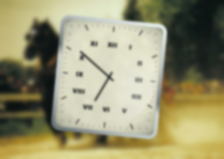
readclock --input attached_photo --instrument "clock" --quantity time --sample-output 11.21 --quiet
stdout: 6.51
